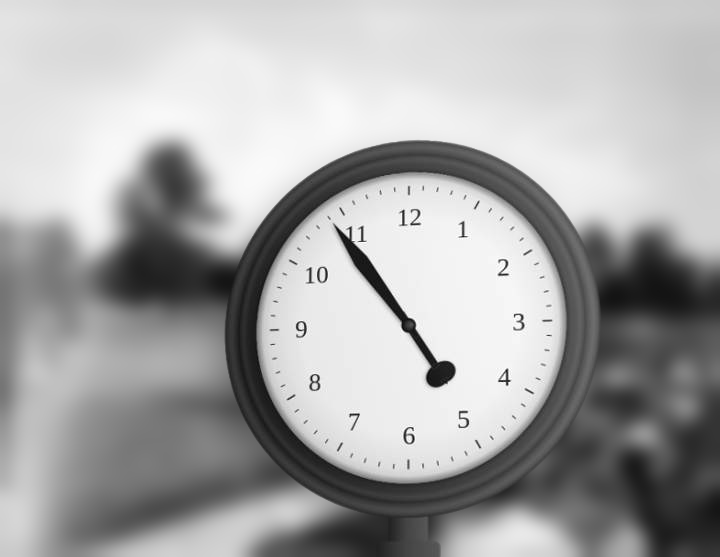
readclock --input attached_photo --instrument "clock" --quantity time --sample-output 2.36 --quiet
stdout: 4.54
